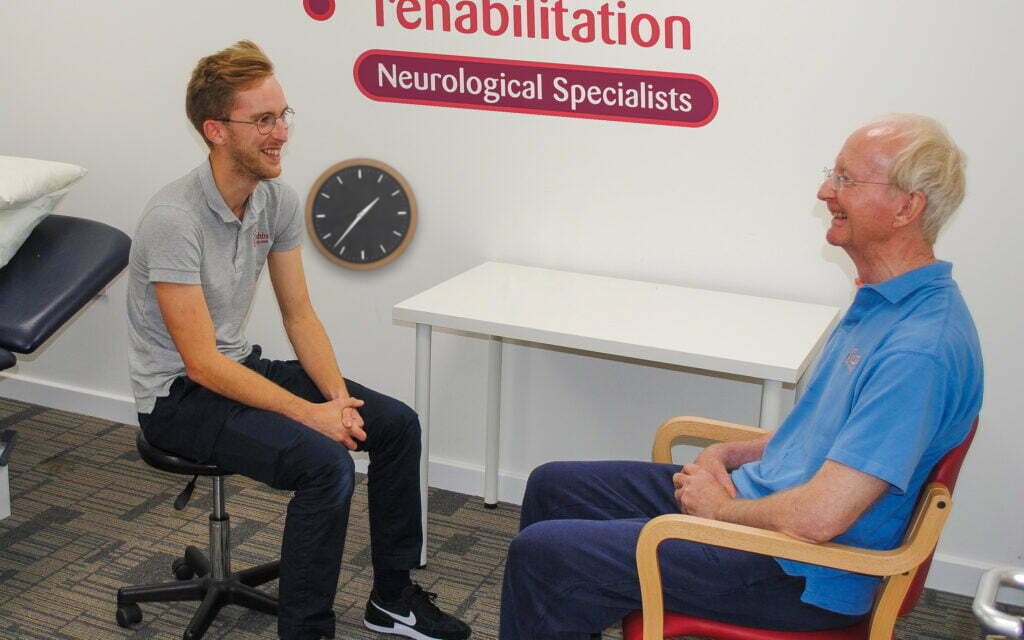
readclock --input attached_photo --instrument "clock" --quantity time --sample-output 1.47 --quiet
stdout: 1.37
